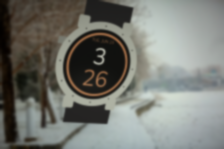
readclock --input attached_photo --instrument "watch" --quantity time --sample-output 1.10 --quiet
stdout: 3.26
